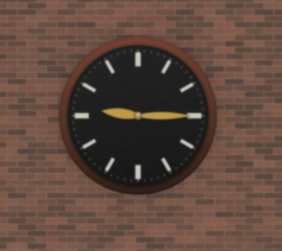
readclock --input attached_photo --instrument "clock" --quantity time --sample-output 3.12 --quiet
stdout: 9.15
